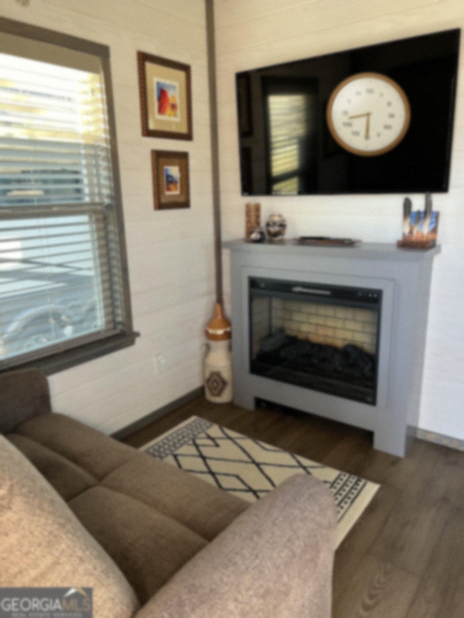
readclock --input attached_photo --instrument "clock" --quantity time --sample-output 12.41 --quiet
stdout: 8.30
